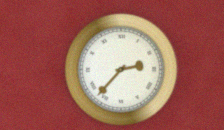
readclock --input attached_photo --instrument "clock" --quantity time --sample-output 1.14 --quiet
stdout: 2.37
